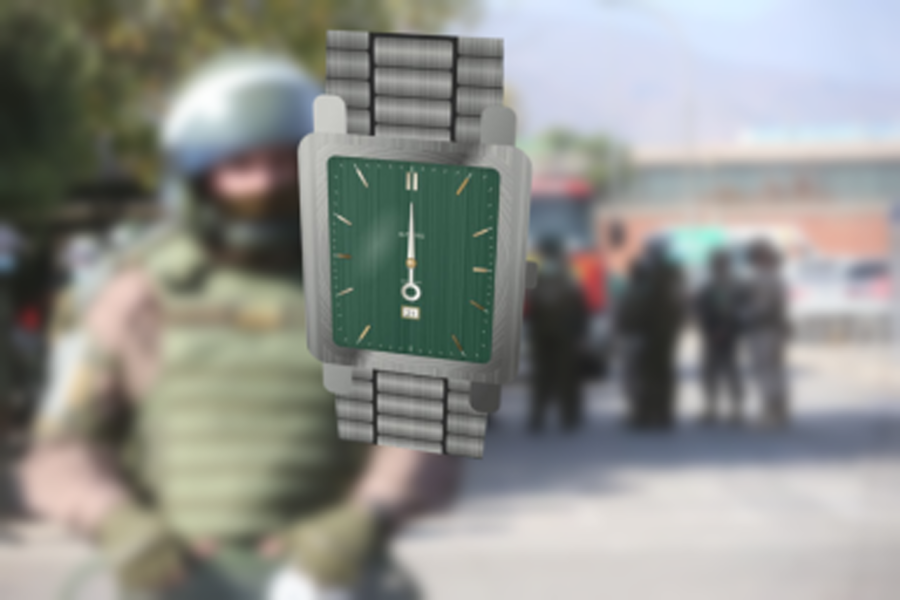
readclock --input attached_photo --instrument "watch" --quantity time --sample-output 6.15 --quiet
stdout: 6.00
